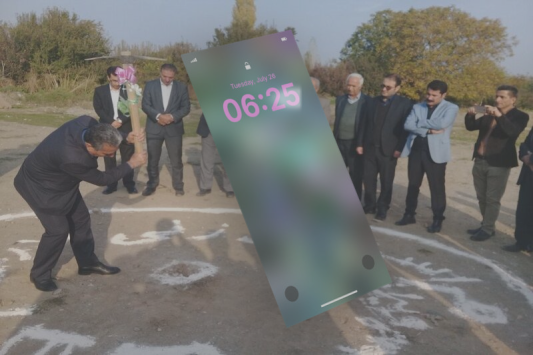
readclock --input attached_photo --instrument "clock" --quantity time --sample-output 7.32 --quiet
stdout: 6.25
